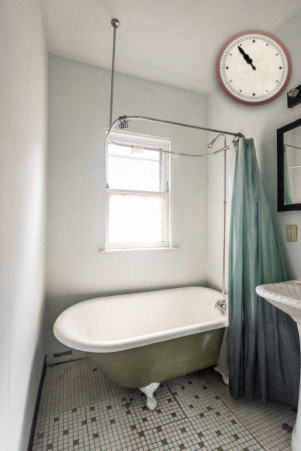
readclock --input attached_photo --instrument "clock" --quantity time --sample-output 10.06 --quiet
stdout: 10.54
